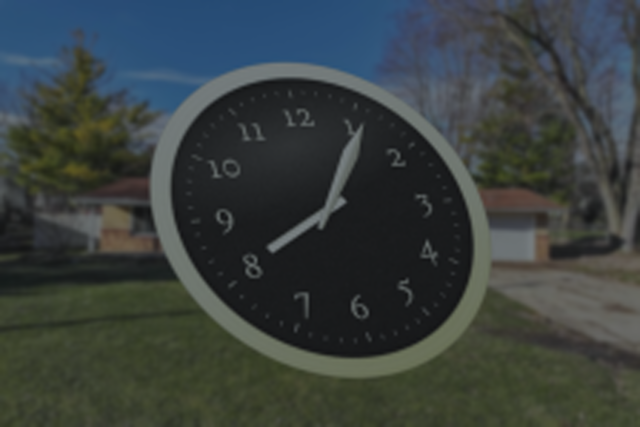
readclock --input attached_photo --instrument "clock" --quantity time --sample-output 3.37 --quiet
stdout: 8.06
